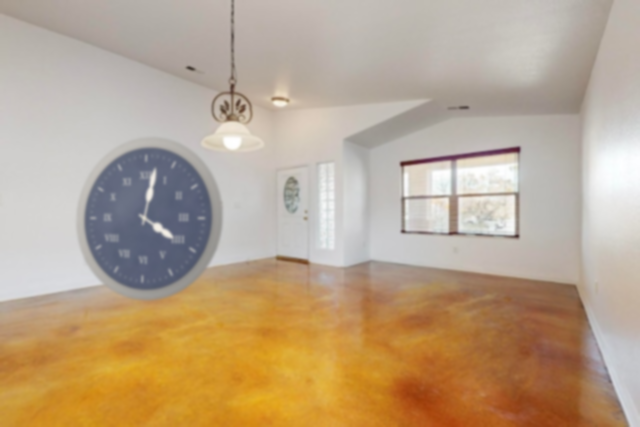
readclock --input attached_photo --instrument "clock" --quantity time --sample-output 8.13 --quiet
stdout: 4.02
